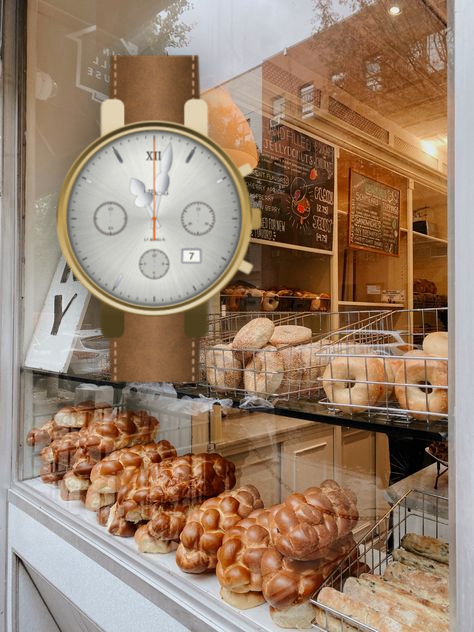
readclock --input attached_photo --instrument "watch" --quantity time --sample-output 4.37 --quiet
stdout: 11.02
